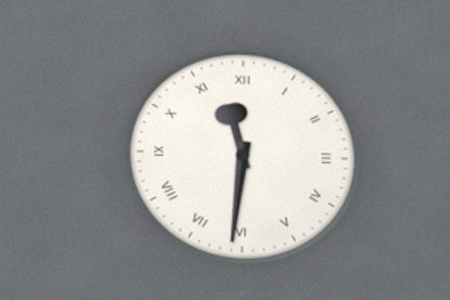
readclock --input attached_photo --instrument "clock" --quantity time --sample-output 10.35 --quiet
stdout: 11.31
